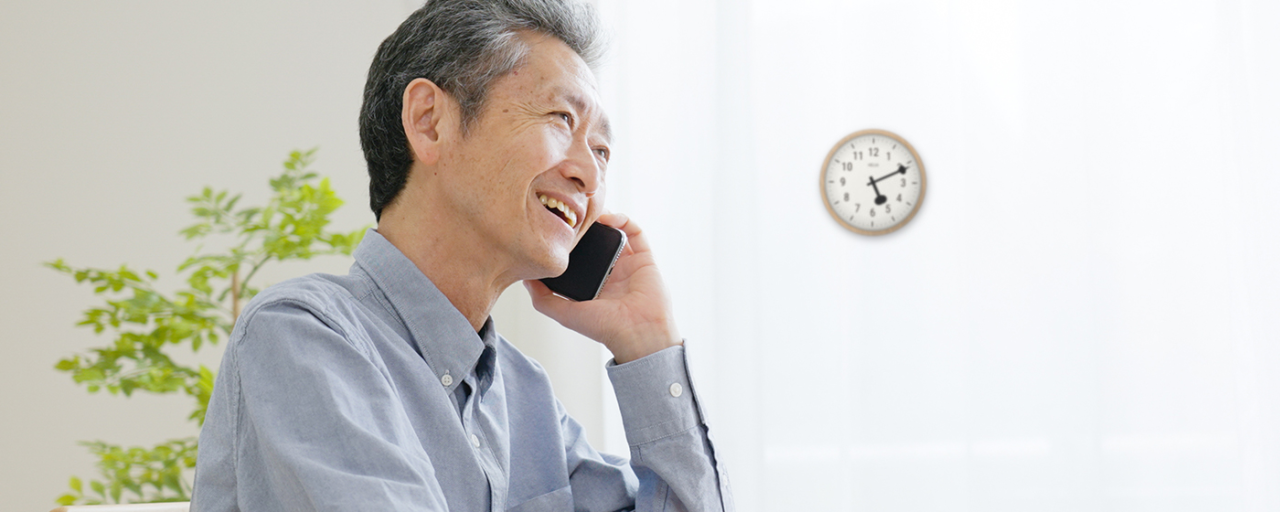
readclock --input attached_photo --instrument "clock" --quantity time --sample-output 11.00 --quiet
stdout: 5.11
